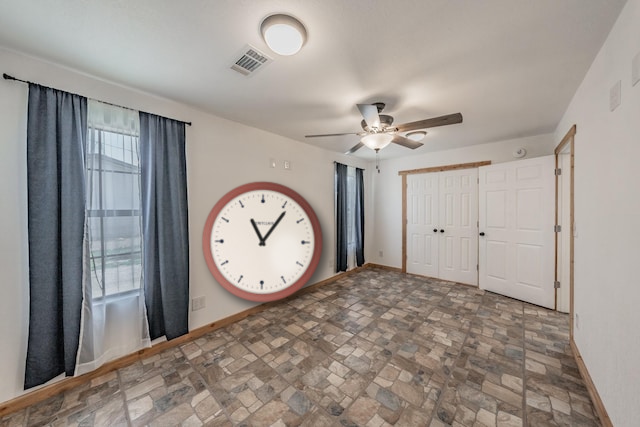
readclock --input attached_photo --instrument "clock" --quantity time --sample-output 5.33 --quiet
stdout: 11.06
